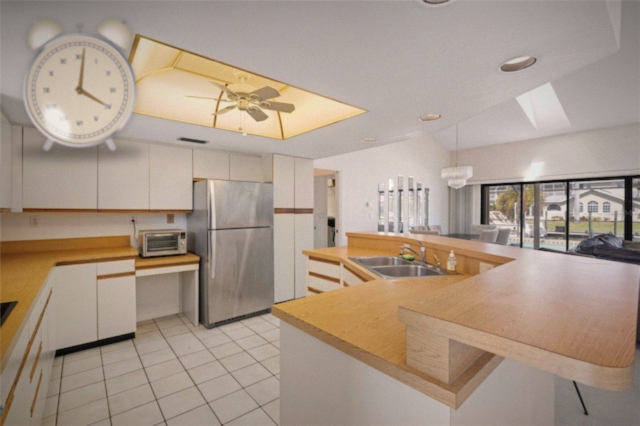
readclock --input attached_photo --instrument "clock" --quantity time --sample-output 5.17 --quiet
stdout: 4.01
